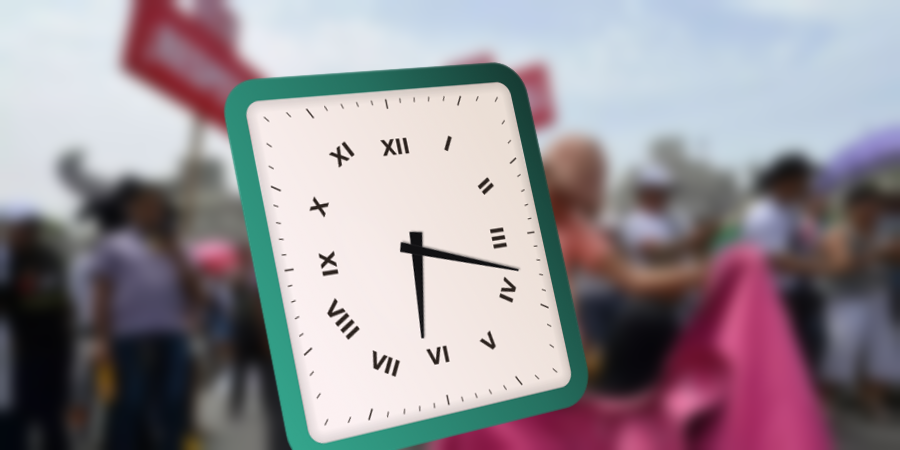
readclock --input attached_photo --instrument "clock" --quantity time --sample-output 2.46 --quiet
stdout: 6.18
